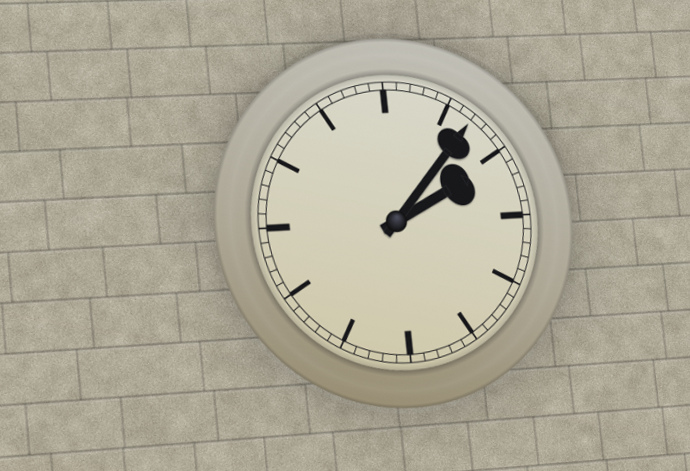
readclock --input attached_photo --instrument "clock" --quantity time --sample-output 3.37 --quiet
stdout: 2.07
